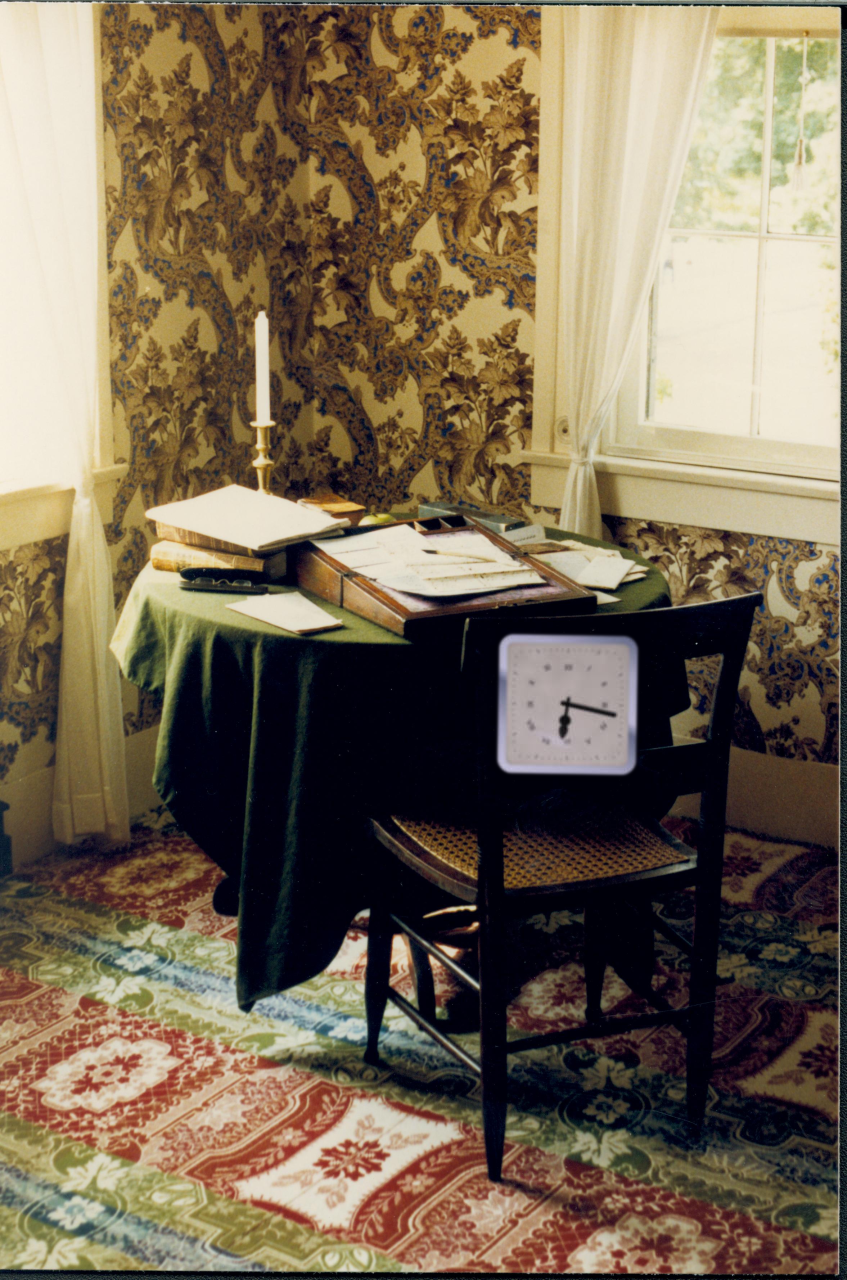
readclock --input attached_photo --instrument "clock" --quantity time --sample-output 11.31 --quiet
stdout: 6.17
